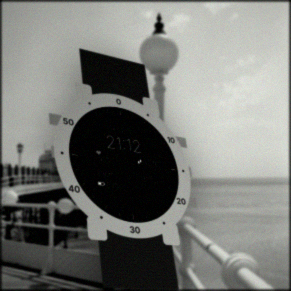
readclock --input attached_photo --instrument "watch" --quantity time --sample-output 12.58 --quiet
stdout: 21.12
